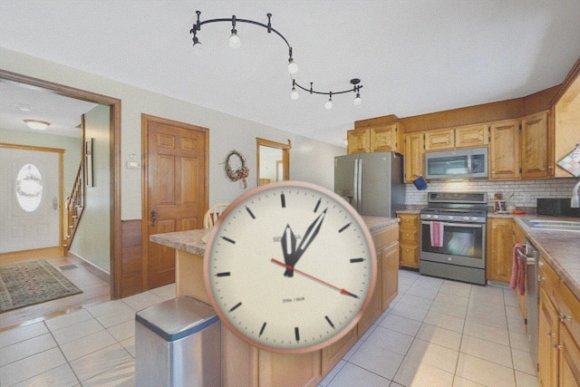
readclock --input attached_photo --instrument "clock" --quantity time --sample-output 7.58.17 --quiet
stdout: 12.06.20
